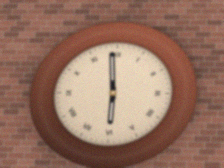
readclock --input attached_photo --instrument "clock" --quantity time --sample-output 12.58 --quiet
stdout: 5.59
